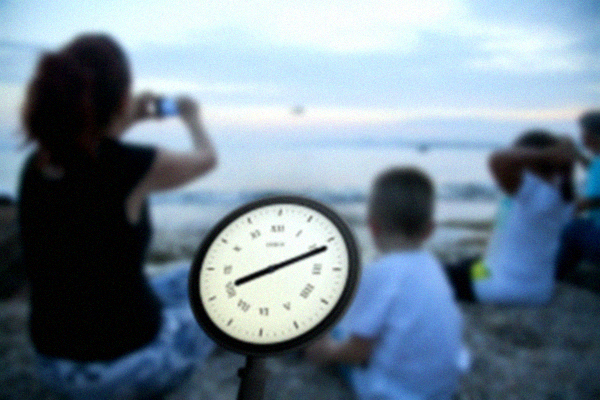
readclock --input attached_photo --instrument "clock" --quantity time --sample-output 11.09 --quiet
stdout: 8.11
